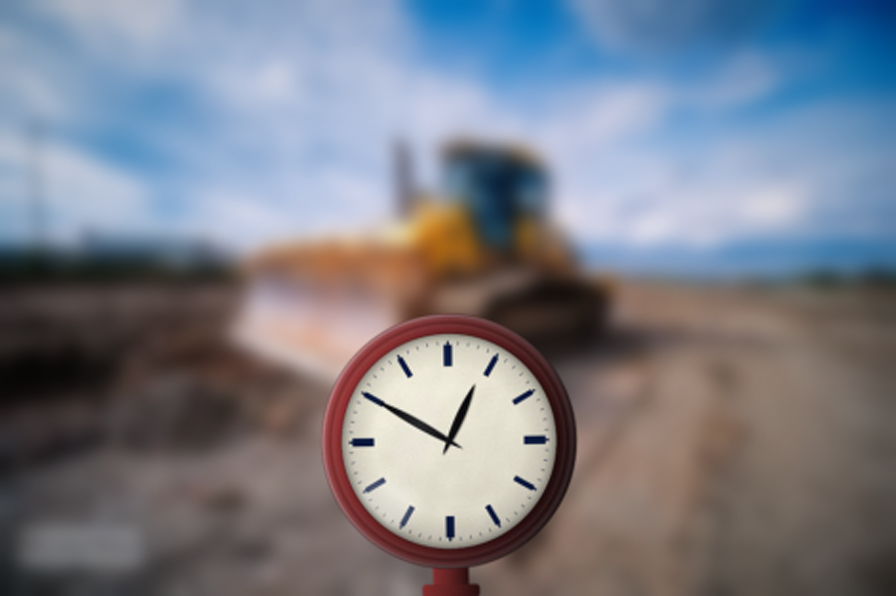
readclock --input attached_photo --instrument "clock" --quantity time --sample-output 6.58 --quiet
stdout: 12.50
